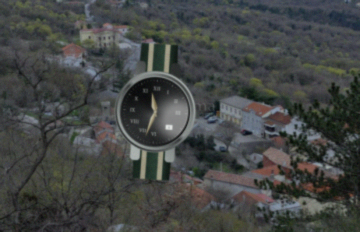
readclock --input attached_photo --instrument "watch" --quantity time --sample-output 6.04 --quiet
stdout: 11.33
